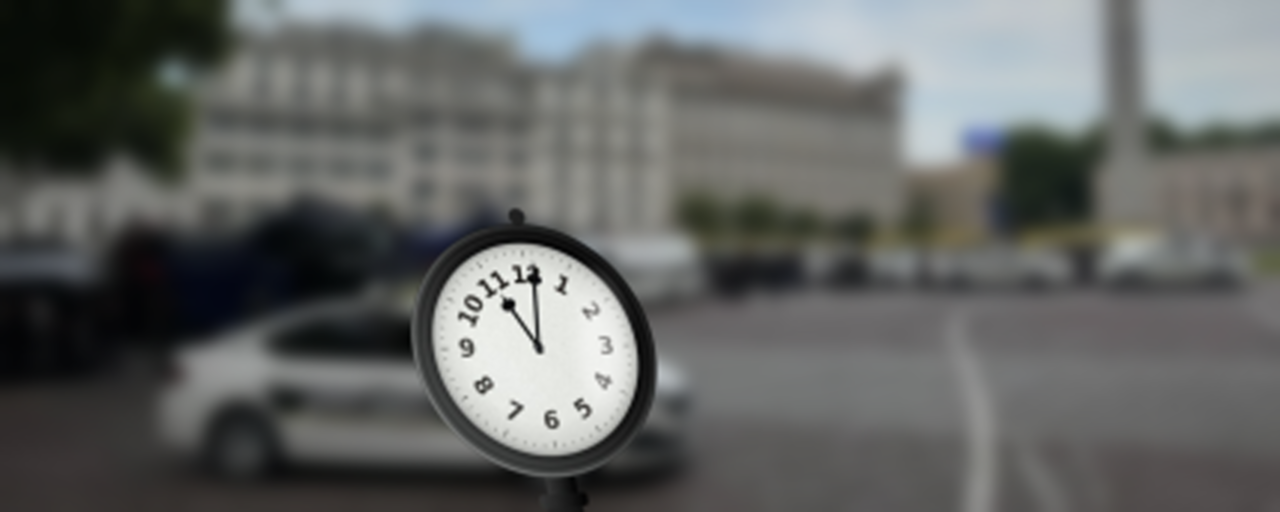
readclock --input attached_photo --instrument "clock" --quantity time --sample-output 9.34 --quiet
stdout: 11.01
